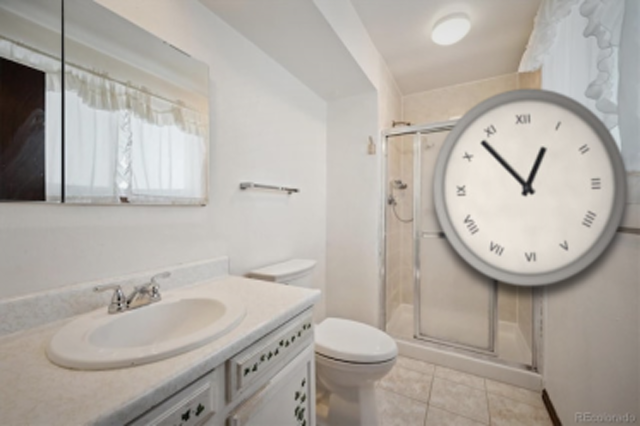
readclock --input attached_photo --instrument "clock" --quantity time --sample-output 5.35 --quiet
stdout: 12.53
